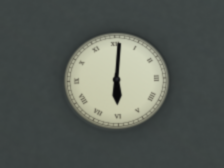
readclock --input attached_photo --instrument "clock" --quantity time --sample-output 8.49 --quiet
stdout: 6.01
